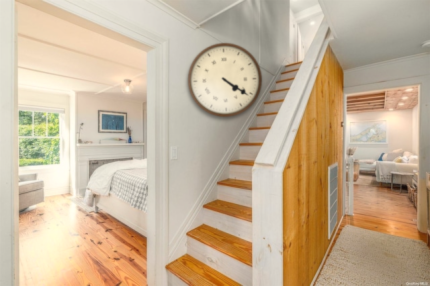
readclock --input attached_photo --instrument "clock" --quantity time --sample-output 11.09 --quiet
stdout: 4.21
